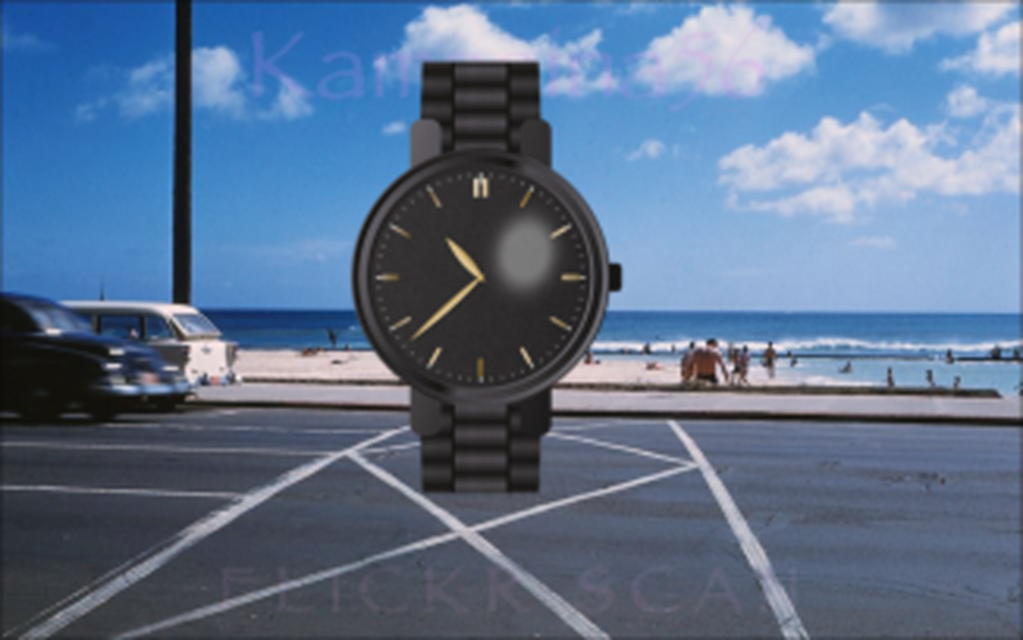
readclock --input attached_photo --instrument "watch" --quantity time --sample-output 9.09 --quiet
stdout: 10.38
